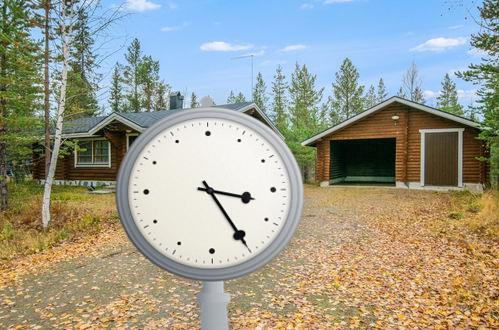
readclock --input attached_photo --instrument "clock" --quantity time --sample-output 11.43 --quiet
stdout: 3.25
